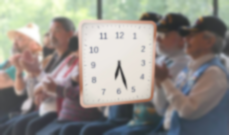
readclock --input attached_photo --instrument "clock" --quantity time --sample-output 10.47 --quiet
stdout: 6.27
